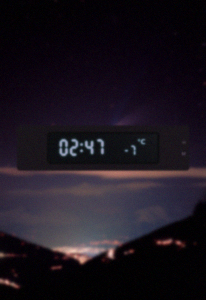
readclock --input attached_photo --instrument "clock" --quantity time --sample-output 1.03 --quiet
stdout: 2.47
